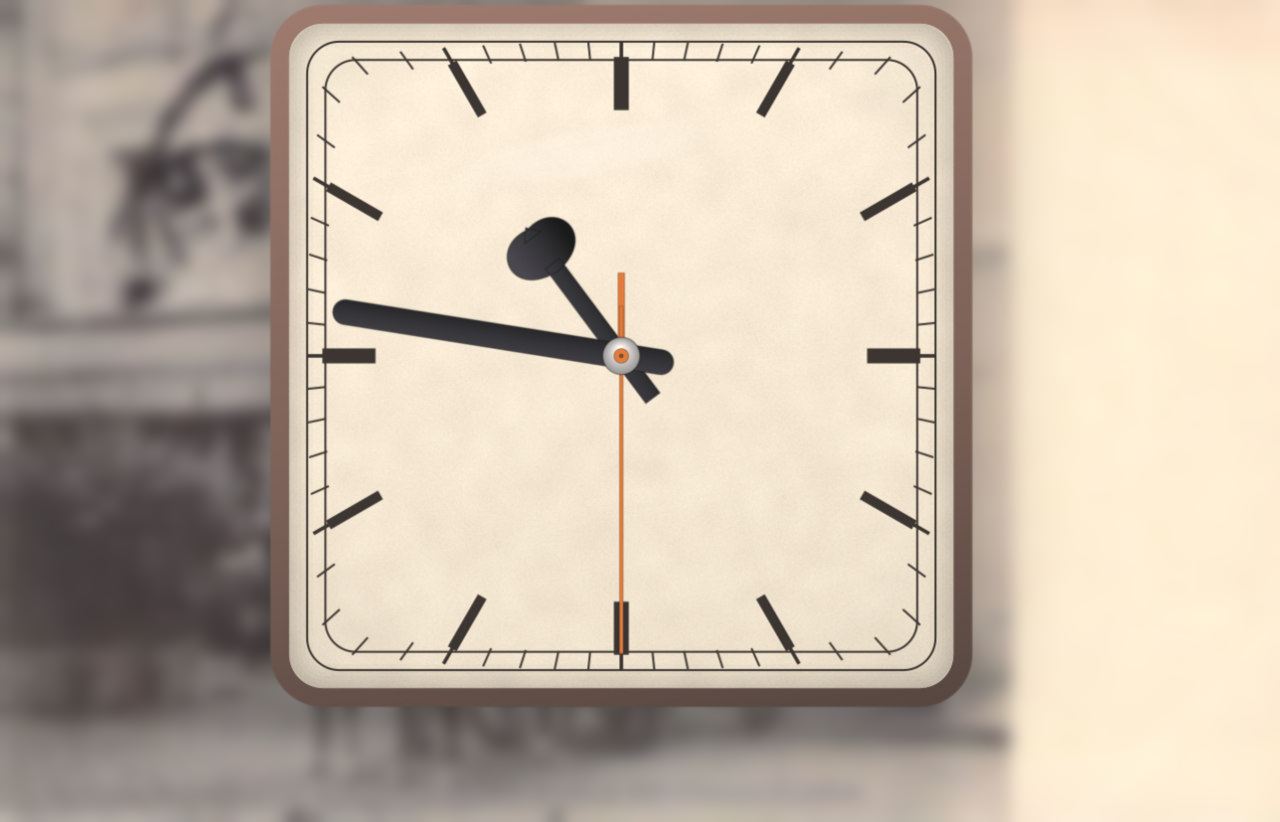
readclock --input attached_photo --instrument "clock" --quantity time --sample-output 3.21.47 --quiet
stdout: 10.46.30
